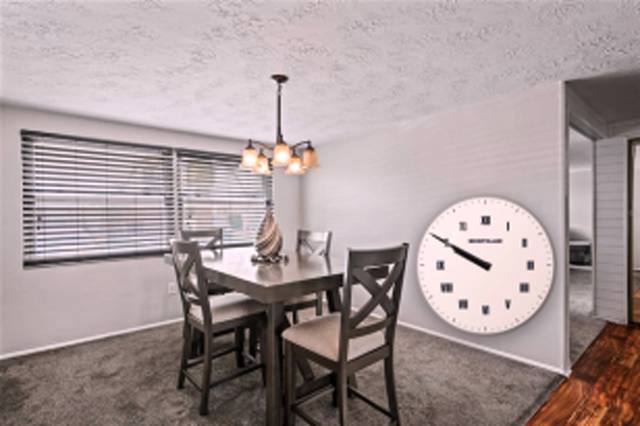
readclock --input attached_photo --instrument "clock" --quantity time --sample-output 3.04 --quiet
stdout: 9.50
